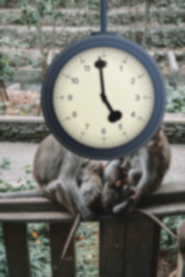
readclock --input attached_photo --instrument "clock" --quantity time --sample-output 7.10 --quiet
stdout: 4.59
